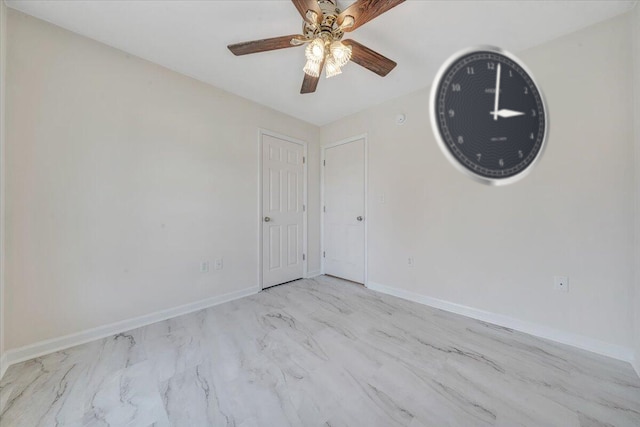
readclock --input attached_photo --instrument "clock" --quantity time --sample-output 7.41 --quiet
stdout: 3.02
